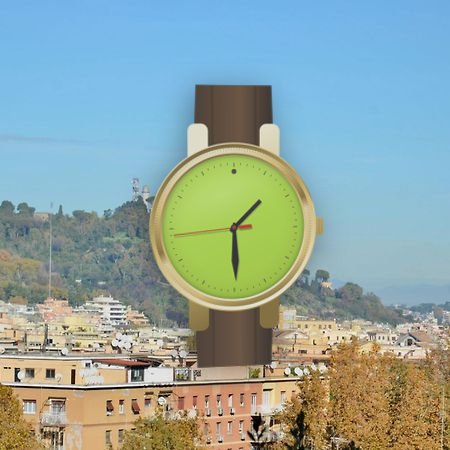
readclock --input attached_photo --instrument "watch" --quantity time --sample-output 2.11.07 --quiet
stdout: 1.29.44
